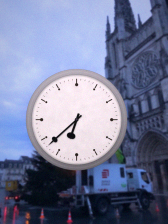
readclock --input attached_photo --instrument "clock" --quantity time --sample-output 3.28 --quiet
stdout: 6.38
